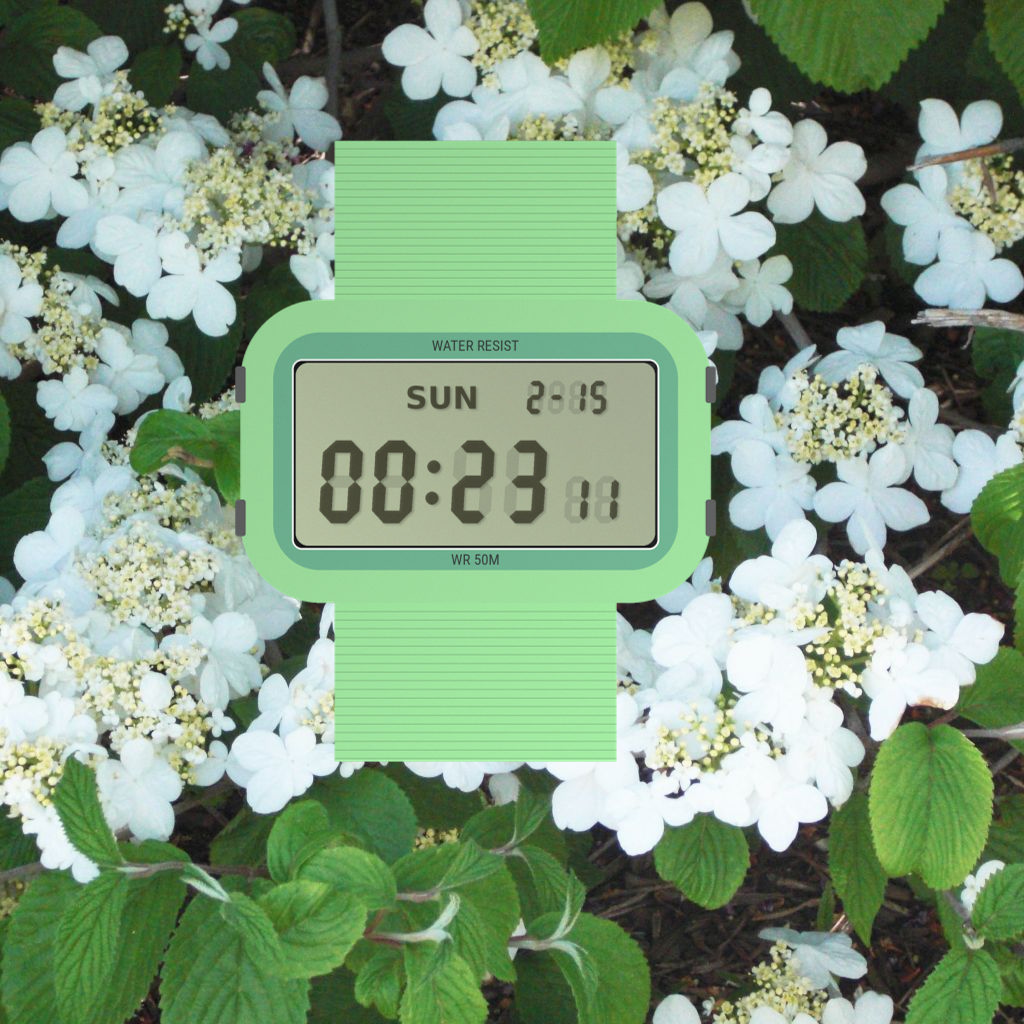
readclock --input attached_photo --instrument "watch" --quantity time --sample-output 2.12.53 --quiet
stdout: 0.23.11
